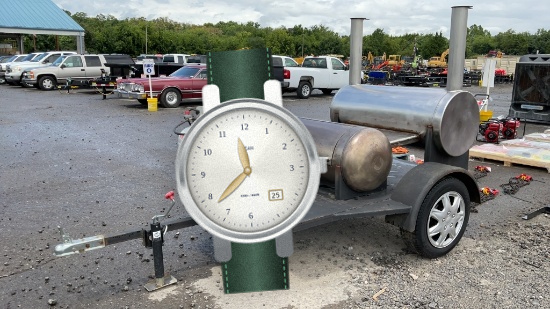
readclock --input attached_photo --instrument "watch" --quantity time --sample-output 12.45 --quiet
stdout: 11.38
